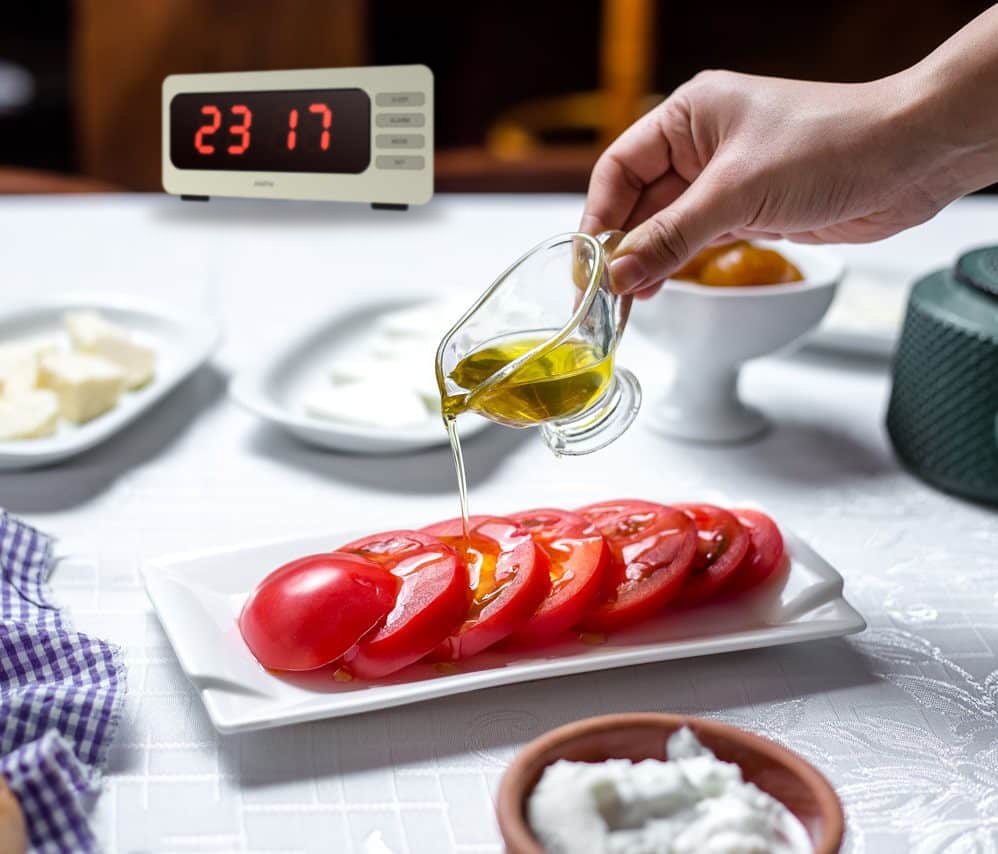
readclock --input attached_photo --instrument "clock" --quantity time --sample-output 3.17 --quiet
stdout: 23.17
